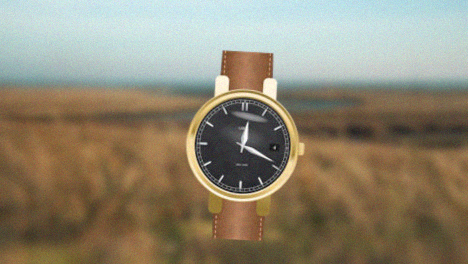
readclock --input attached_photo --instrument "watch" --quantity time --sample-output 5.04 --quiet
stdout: 12.19
